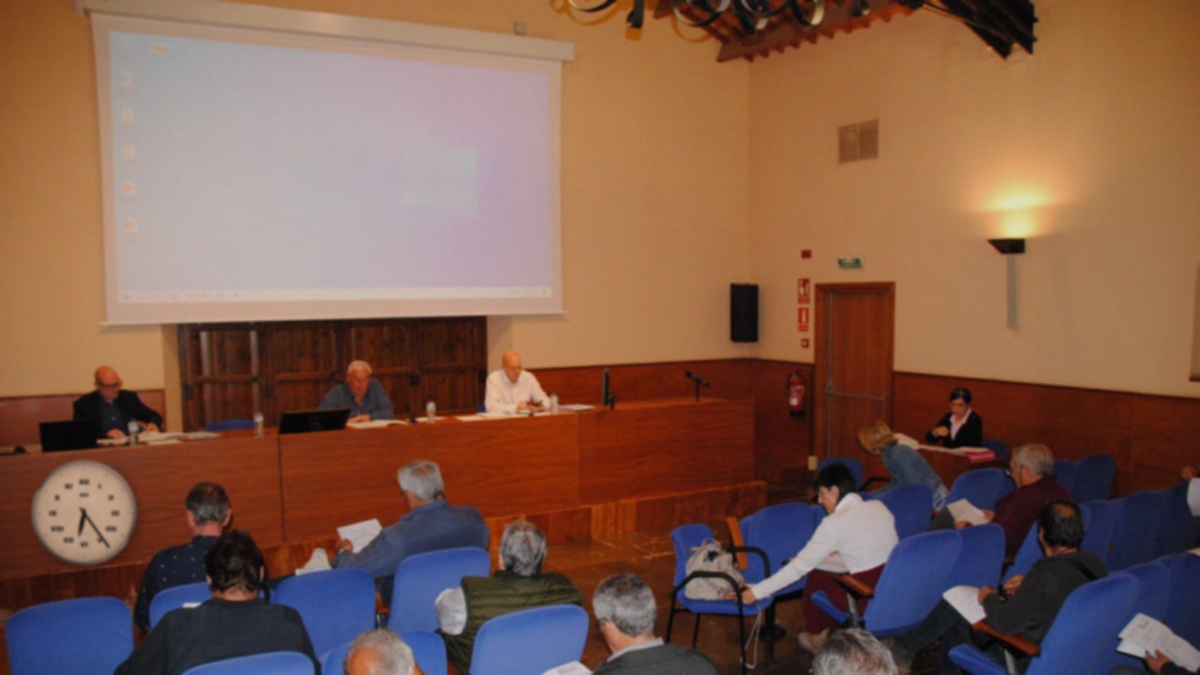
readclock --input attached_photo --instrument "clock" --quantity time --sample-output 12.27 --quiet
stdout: 6.24
